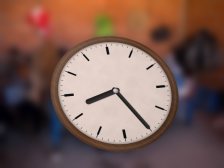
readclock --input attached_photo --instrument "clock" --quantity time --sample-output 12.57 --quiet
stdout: 8.25
